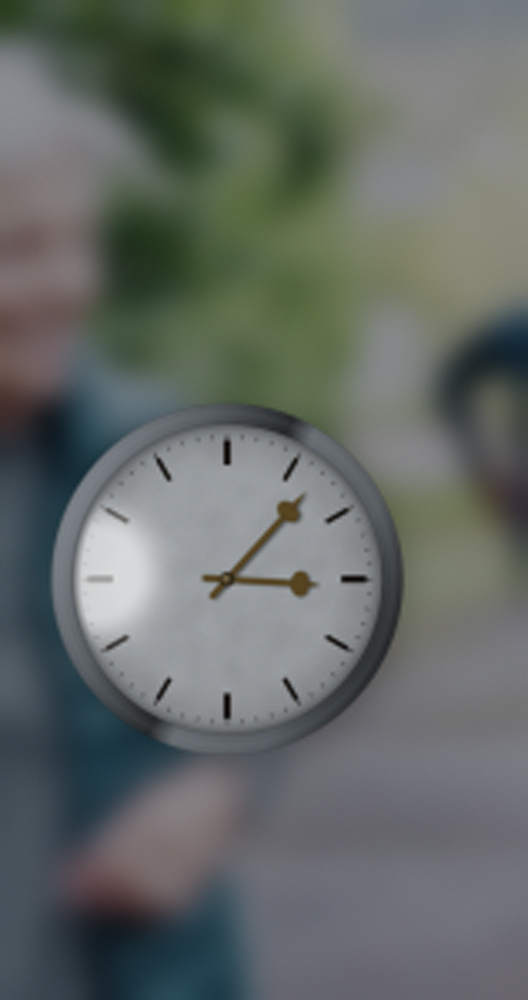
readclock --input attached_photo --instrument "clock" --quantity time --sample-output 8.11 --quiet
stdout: 3.07
